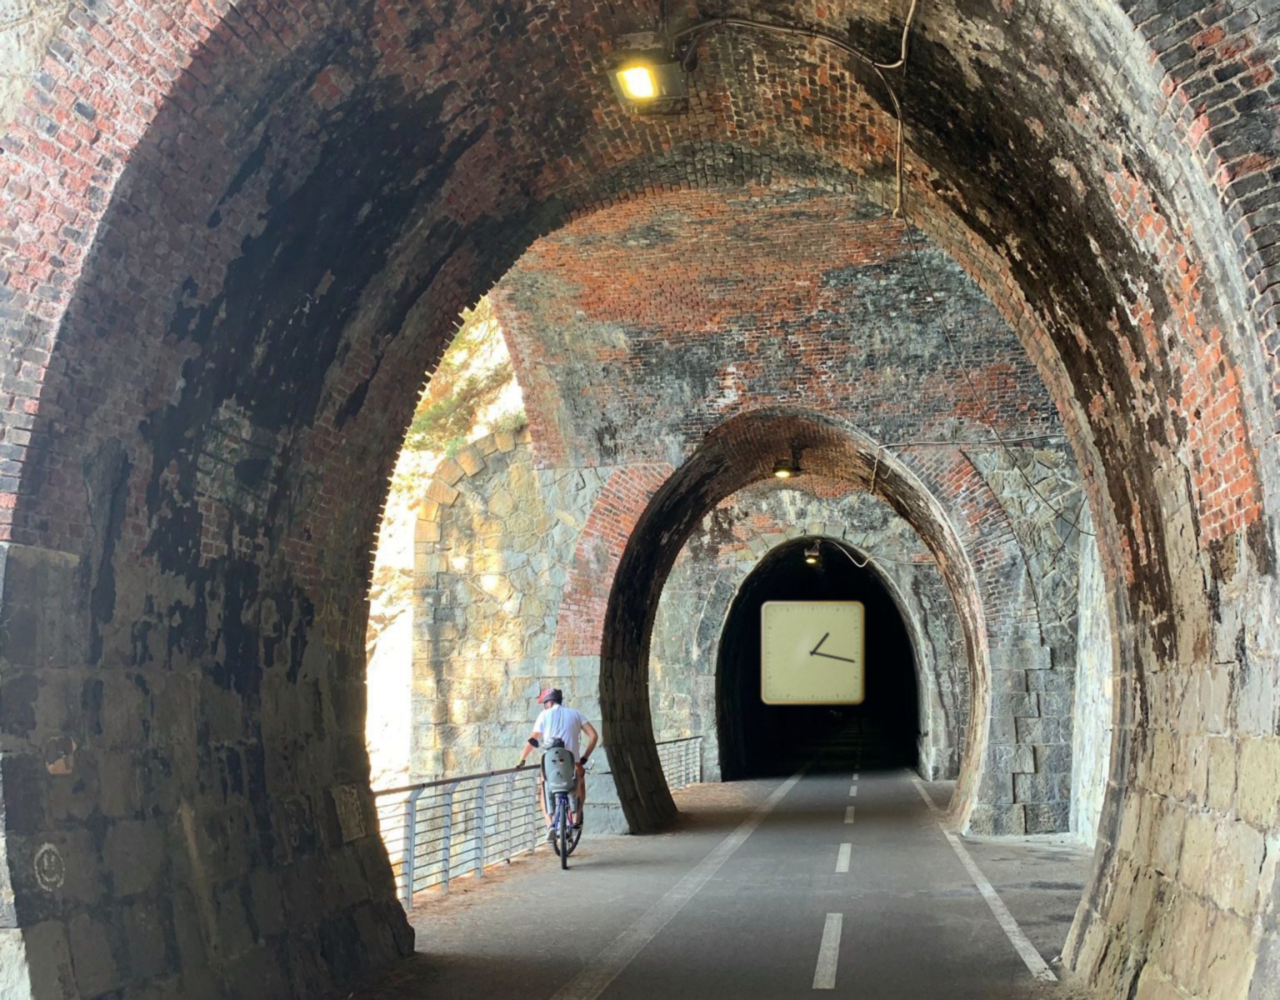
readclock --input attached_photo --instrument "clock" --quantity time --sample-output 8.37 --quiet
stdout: 1.17
